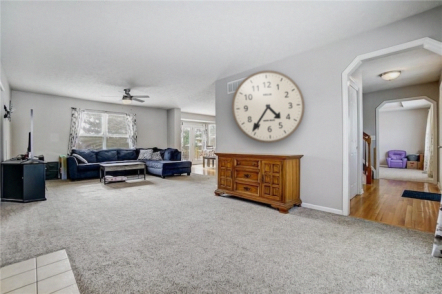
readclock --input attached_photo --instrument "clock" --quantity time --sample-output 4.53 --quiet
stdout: 4.36
